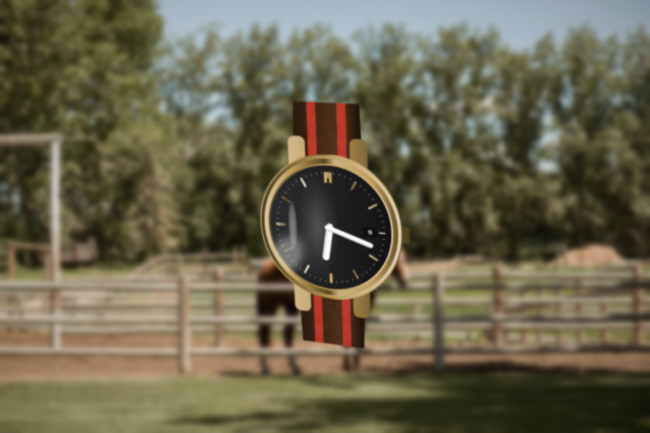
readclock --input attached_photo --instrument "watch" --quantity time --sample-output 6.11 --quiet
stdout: 6.18
